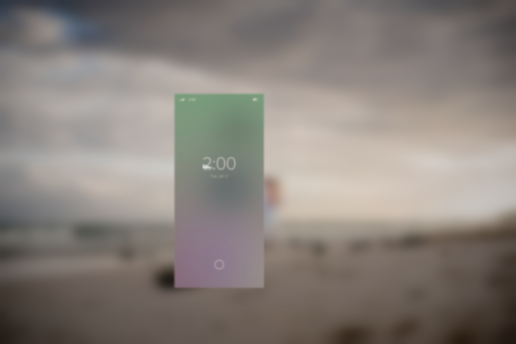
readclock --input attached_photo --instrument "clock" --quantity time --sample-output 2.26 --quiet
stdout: 2.00
